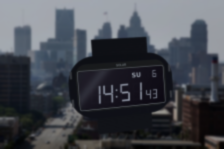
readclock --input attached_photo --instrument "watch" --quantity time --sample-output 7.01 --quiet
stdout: 14.51
